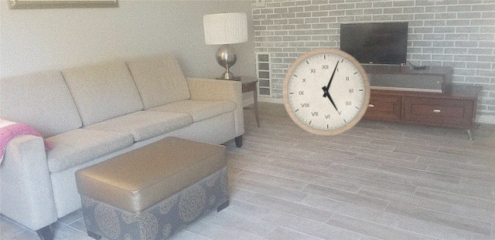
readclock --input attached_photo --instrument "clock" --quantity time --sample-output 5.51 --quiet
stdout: 5.04
